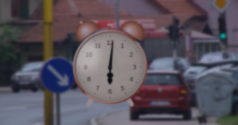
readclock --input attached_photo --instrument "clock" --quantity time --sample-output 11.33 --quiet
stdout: 6.01
